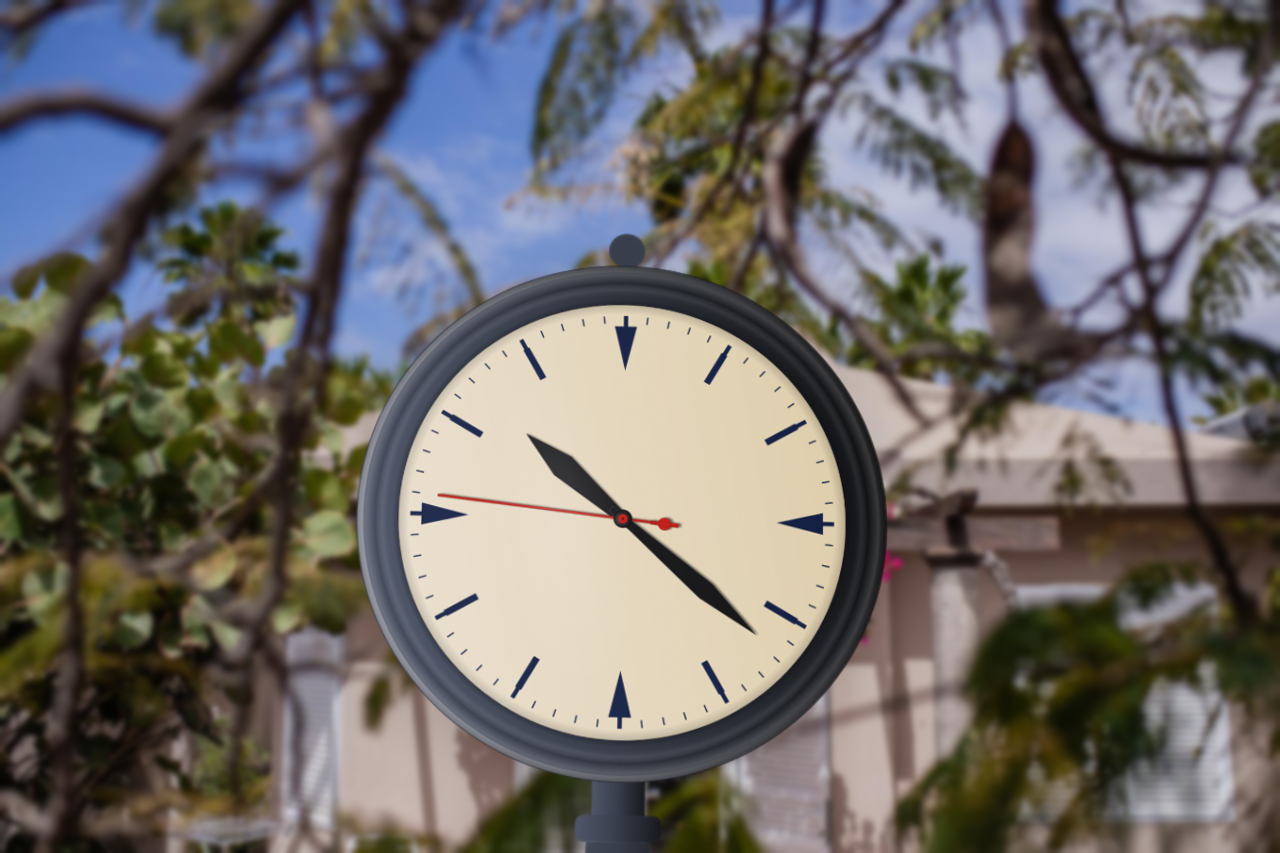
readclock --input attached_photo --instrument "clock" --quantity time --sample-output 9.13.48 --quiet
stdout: 10.21.46
